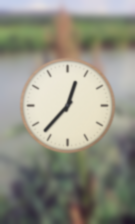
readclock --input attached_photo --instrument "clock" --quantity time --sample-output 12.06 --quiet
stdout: 12.37
